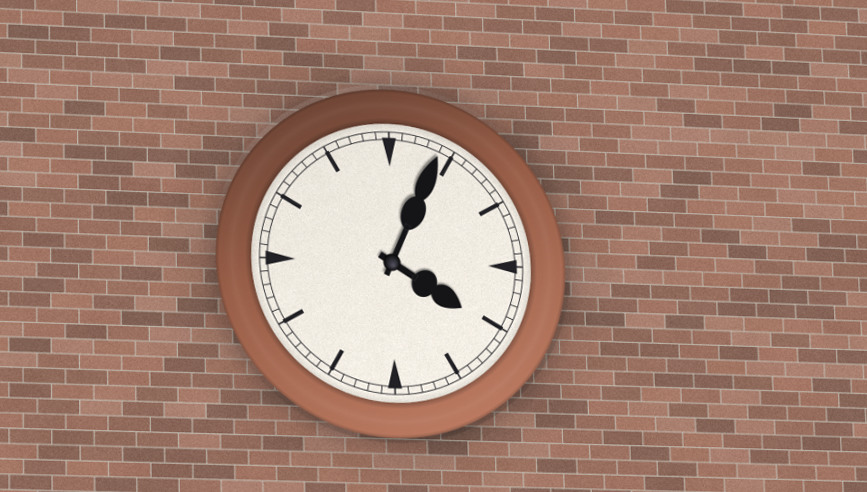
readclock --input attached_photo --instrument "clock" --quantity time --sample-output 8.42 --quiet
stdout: 4.04
